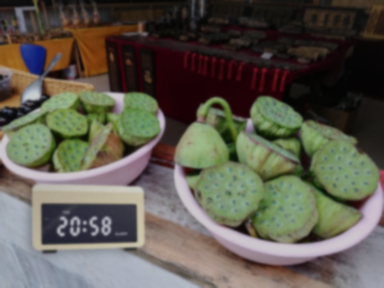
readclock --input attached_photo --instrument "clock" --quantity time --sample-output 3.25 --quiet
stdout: 20.58
